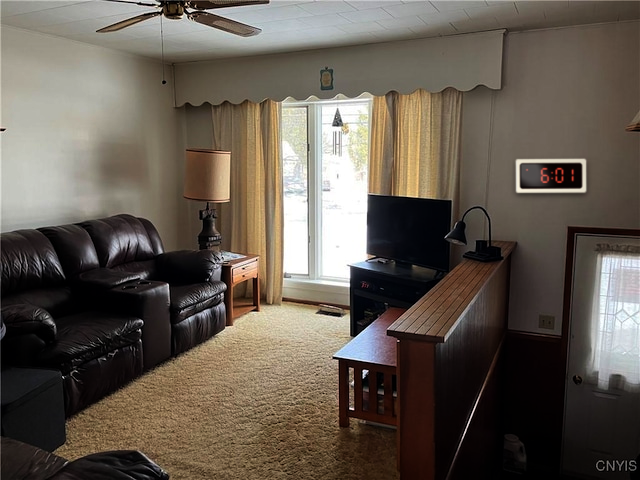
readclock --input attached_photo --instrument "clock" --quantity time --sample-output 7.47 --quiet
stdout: 6.01
